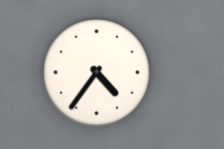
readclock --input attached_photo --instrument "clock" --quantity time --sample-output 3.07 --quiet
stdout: 4.36
